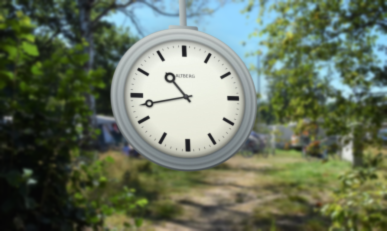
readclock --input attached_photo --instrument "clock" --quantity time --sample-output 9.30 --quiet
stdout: 10.43
